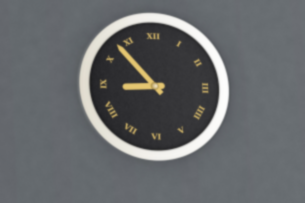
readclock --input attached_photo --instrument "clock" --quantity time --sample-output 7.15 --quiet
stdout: 8.53
